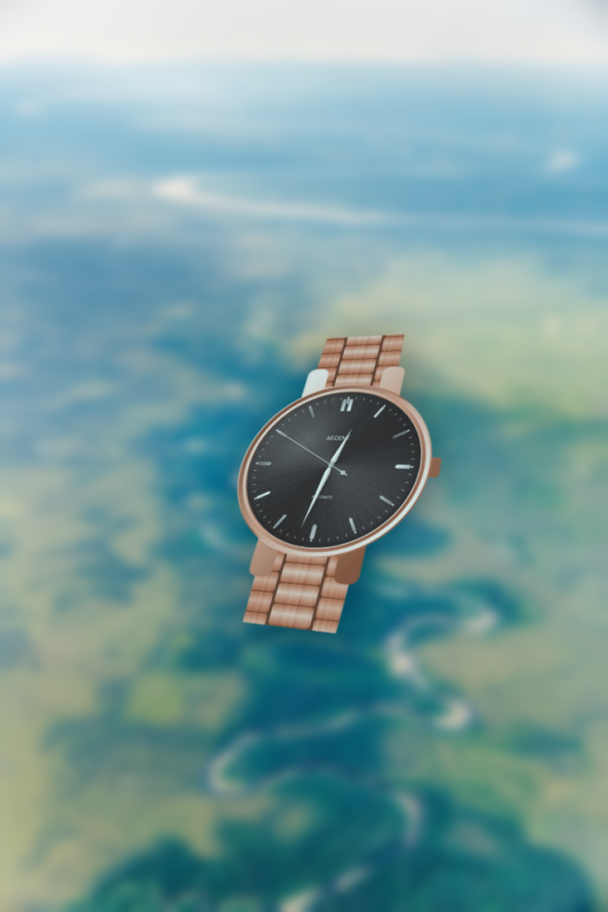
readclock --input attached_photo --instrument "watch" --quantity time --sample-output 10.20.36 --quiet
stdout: 12.31.50
